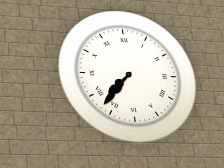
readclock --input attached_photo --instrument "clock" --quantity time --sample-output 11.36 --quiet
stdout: 7.37
